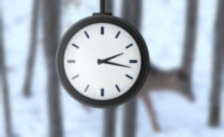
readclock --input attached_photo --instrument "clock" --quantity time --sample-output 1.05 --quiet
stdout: 2.17
